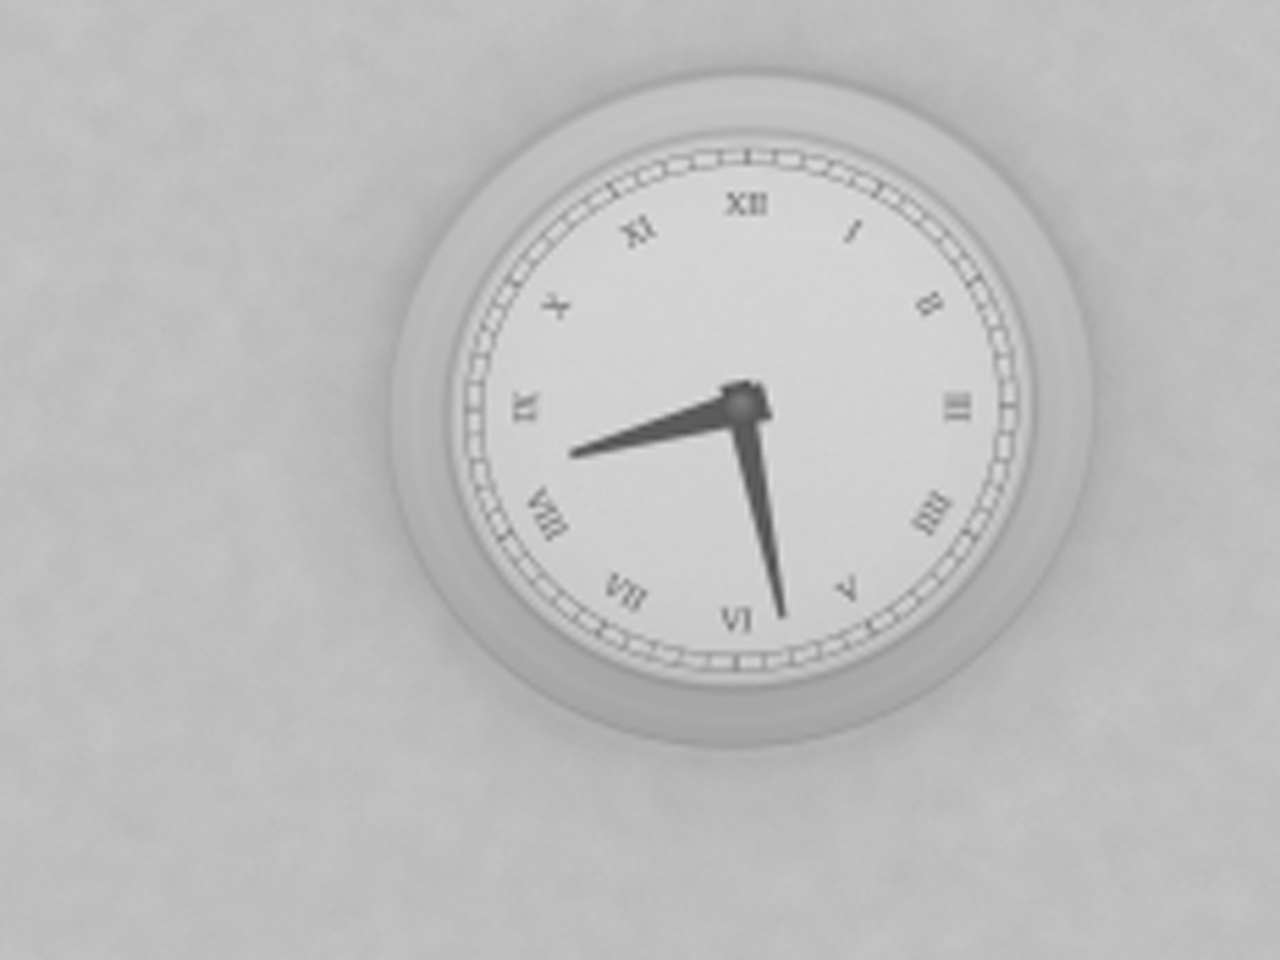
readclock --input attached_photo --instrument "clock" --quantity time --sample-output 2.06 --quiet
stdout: 8.28
